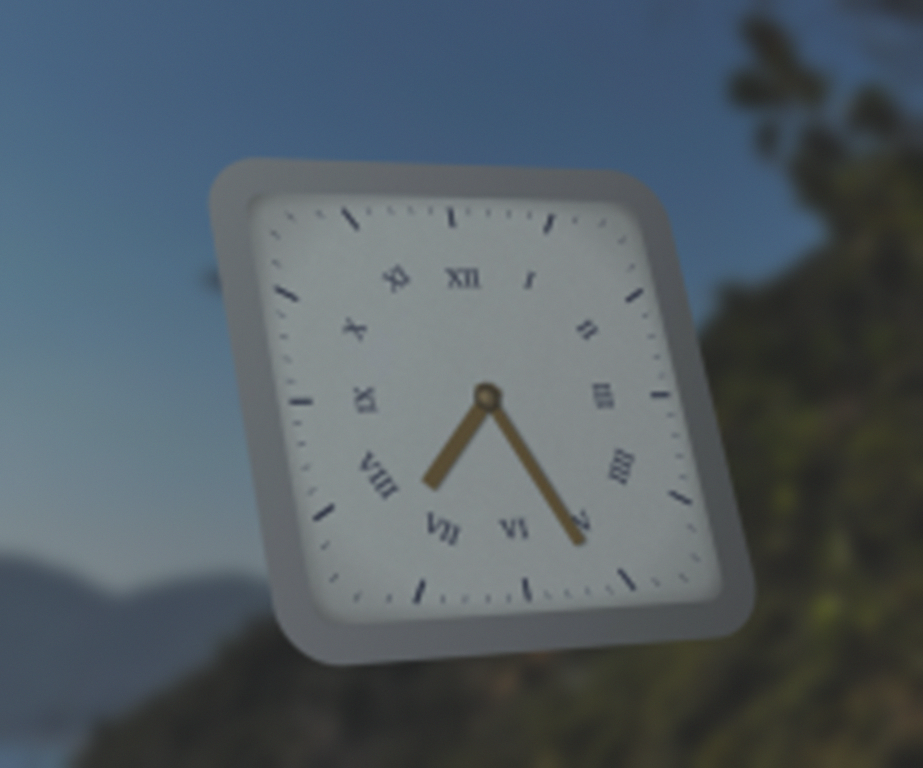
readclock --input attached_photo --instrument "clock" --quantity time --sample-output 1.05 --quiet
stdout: 7.26
